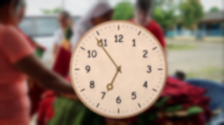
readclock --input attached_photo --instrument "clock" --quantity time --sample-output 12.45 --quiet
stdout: 6.54
